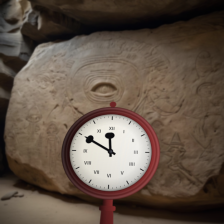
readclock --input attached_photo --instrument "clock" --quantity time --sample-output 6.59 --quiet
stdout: 11.50
